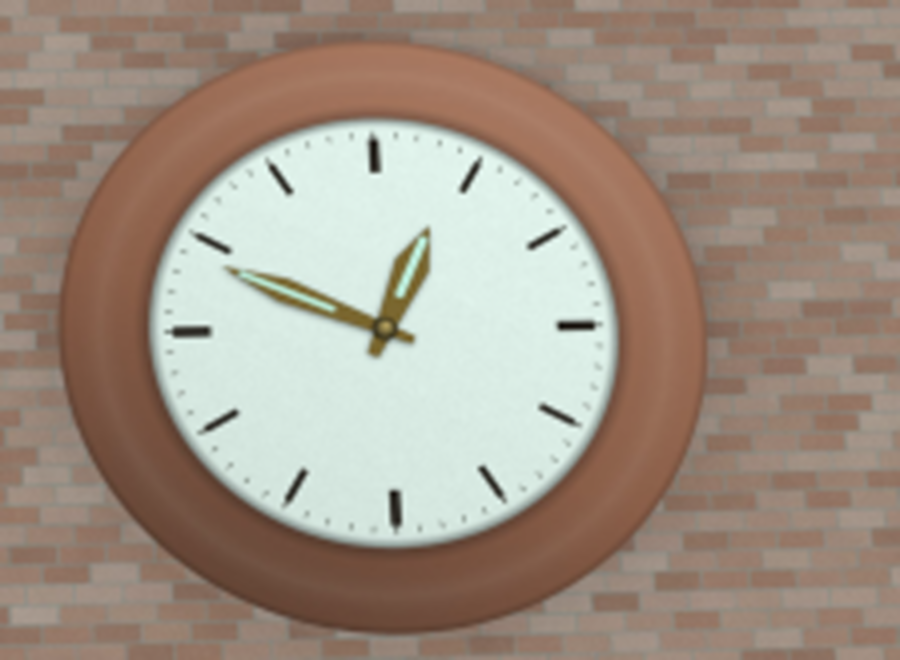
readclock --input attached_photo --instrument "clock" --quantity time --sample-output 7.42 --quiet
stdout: 12.49
